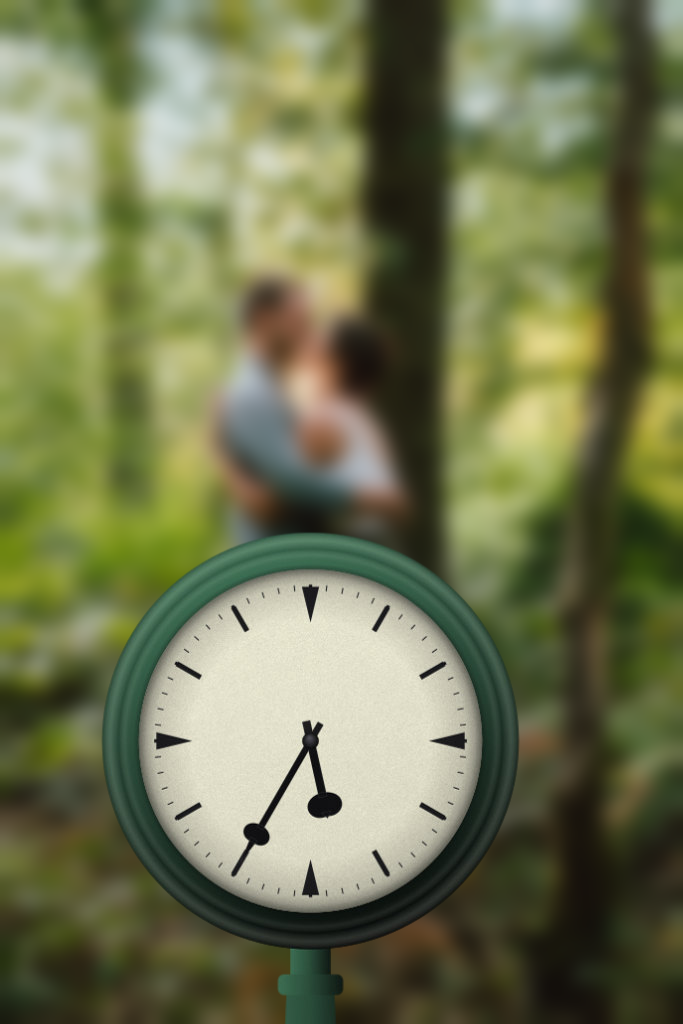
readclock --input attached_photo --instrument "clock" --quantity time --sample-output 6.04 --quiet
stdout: 5.35
